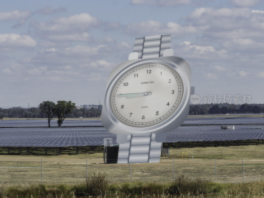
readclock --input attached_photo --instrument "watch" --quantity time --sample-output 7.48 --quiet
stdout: 8.45
